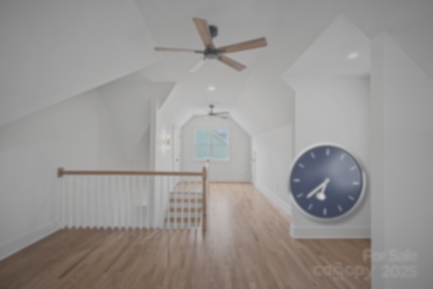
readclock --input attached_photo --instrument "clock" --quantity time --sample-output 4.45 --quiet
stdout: 6.38
